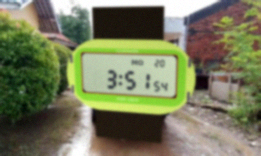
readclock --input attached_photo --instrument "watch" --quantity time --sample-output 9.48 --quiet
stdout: 3.51
